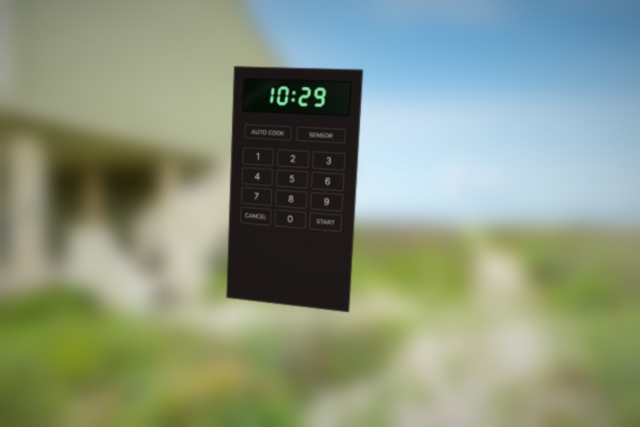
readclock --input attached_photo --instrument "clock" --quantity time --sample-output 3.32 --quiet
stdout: 10.29
